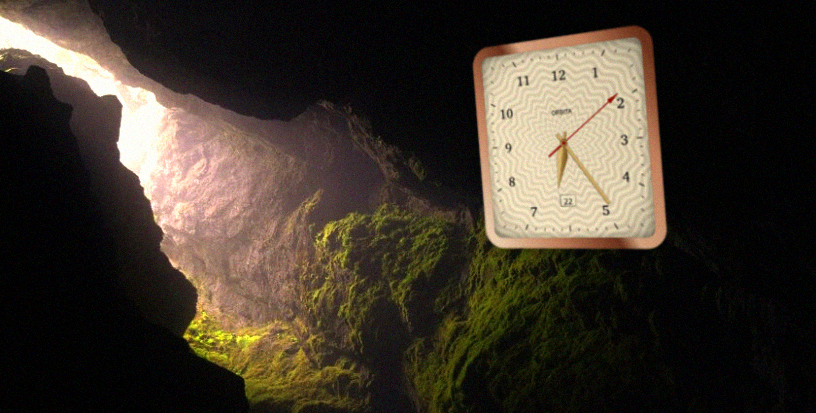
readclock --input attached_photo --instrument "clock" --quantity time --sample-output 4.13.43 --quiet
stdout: 6.24.09
